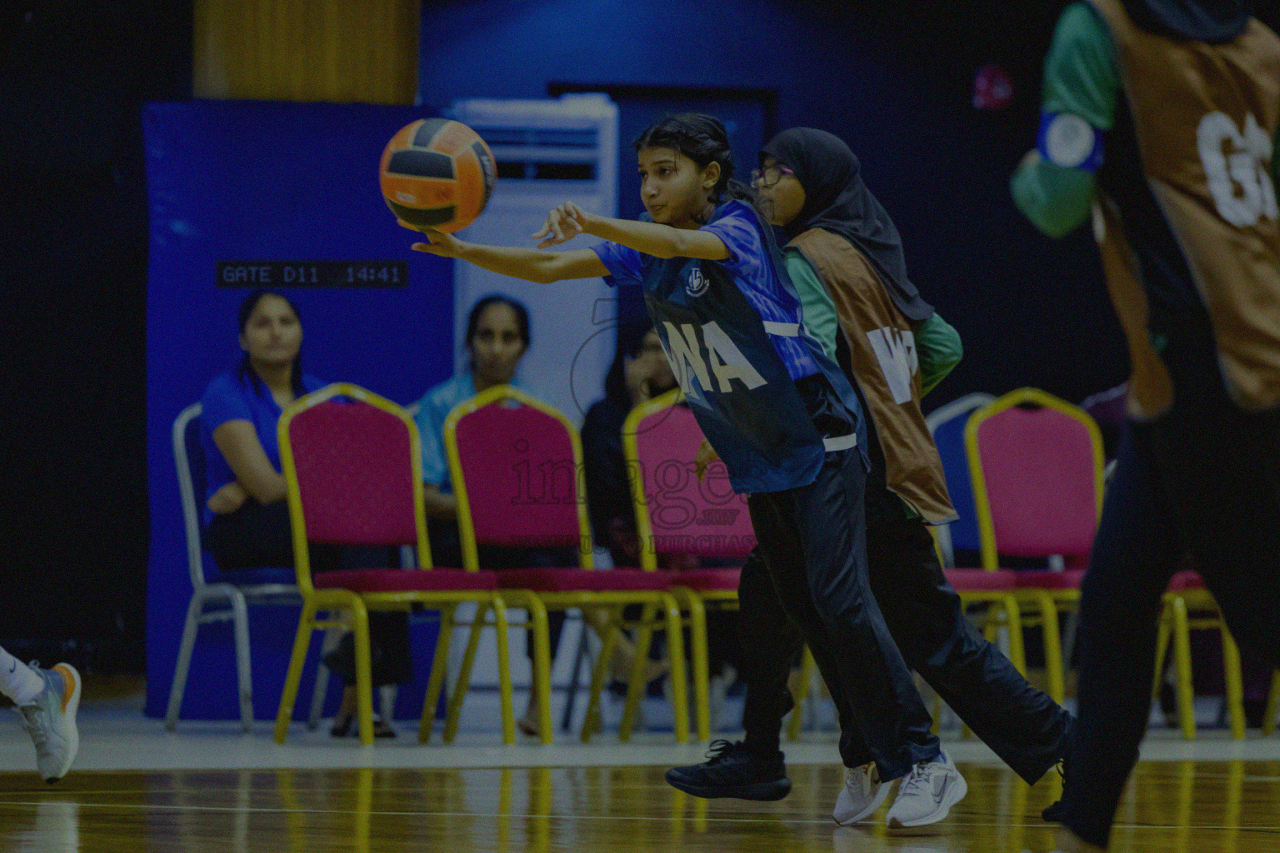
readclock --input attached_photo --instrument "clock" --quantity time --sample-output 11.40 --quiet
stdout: 14.41
